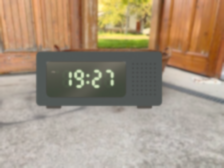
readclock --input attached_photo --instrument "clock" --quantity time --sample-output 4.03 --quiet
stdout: 19.27
